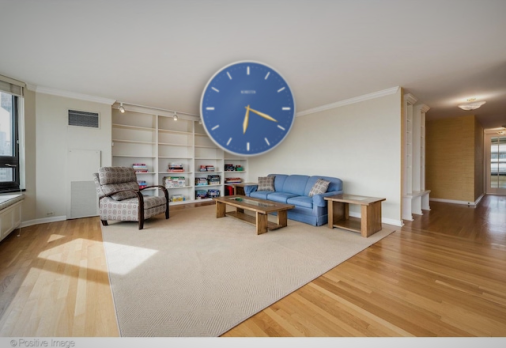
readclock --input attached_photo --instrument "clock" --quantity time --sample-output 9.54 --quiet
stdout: 6.19
